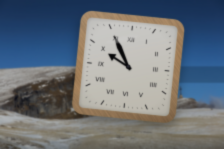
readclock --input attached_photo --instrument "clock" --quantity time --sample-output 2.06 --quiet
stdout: 9.55
